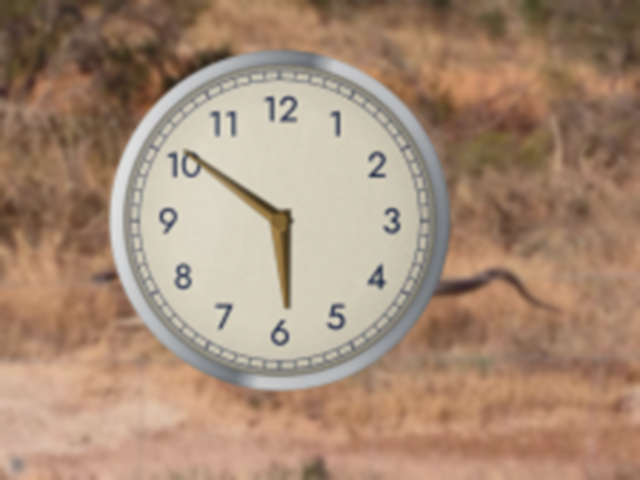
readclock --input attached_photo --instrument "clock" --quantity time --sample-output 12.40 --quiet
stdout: 5.51
